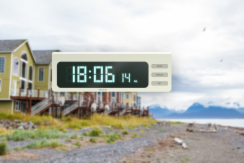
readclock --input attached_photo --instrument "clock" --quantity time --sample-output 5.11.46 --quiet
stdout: 18.06.14
